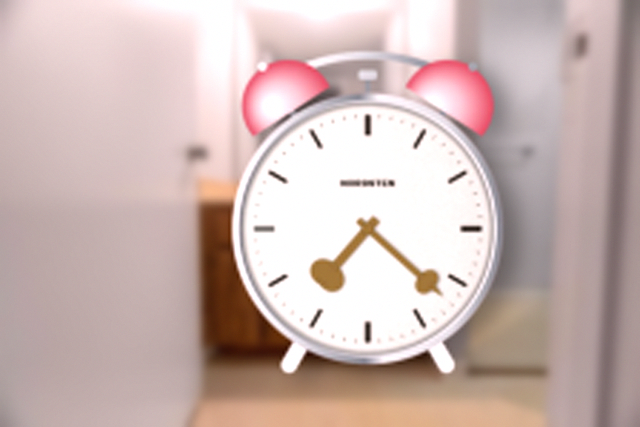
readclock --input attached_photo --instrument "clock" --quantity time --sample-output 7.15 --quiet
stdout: 7.22
